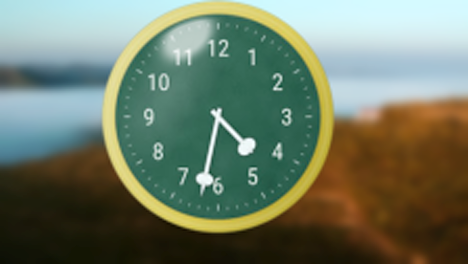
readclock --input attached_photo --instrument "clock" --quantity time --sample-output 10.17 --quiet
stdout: 4.32
